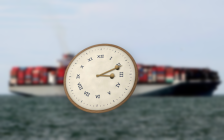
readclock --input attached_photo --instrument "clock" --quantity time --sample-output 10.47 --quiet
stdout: 3.11
